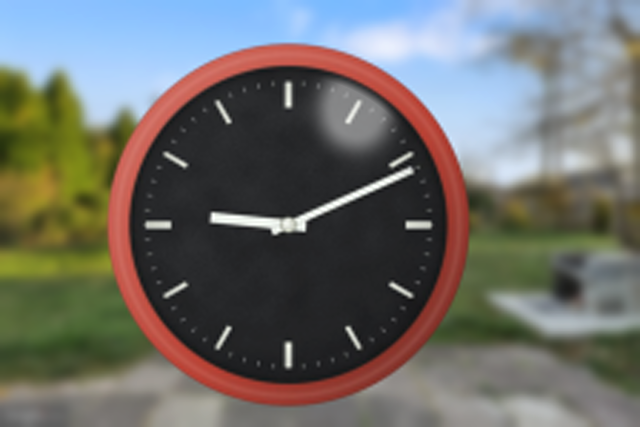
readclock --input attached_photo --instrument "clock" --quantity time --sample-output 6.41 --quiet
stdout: 9.11
